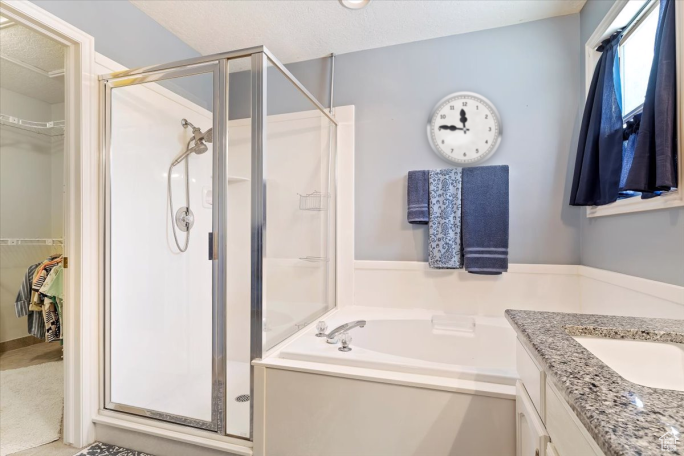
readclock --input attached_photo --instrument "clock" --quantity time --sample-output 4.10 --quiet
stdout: 11.46
